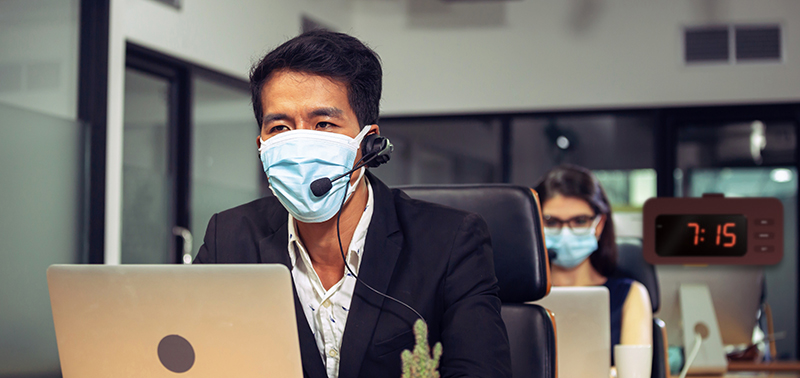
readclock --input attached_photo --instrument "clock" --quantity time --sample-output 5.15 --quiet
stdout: 7.15
